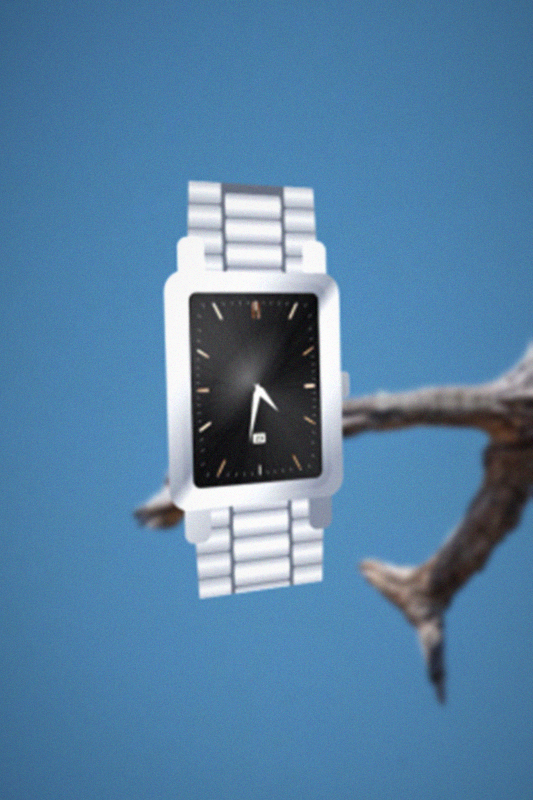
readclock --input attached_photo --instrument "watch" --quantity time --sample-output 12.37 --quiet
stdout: 4.32
